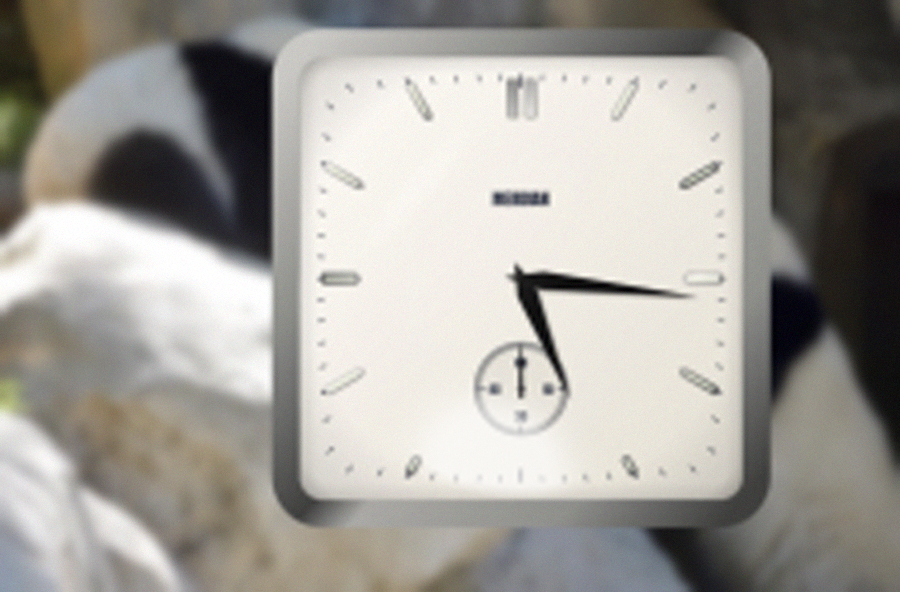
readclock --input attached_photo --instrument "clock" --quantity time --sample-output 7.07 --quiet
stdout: 5.16
